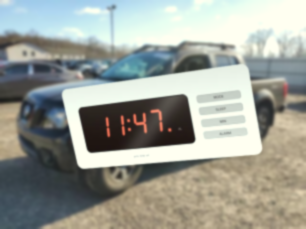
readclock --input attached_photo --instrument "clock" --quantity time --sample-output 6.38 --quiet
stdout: 11.47
